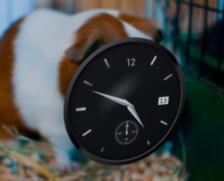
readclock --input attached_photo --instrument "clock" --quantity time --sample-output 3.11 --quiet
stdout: 4.49
